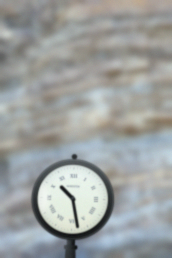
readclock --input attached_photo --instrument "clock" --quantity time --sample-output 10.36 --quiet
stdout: 10.28
